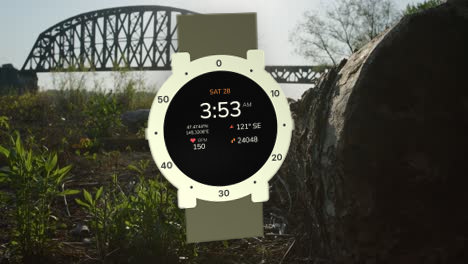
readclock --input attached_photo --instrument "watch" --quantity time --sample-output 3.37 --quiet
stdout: 3.53
